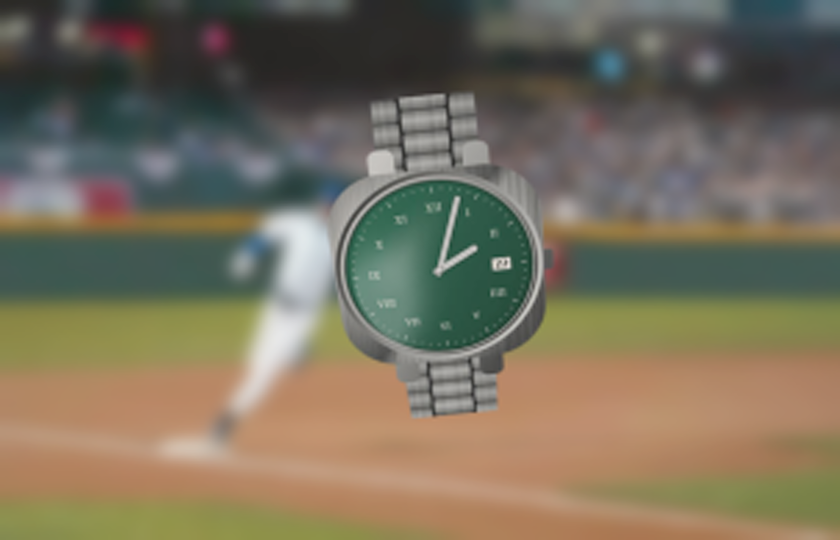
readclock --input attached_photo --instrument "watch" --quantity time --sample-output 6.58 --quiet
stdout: 2.03
